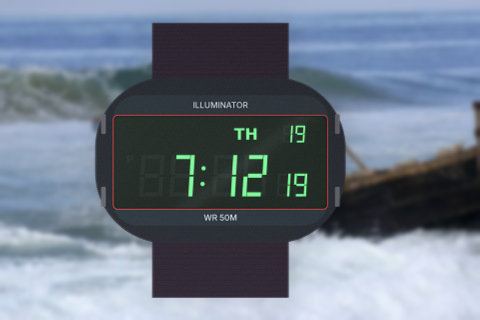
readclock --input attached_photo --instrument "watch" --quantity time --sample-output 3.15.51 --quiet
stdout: 7.12.19
